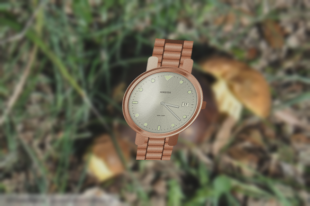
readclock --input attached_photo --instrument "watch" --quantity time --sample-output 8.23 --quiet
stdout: 3.22
